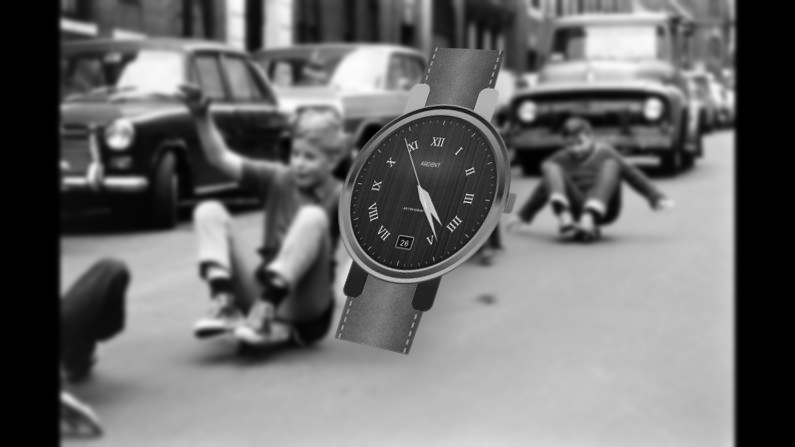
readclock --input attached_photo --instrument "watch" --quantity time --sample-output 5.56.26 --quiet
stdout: 4.23.54
